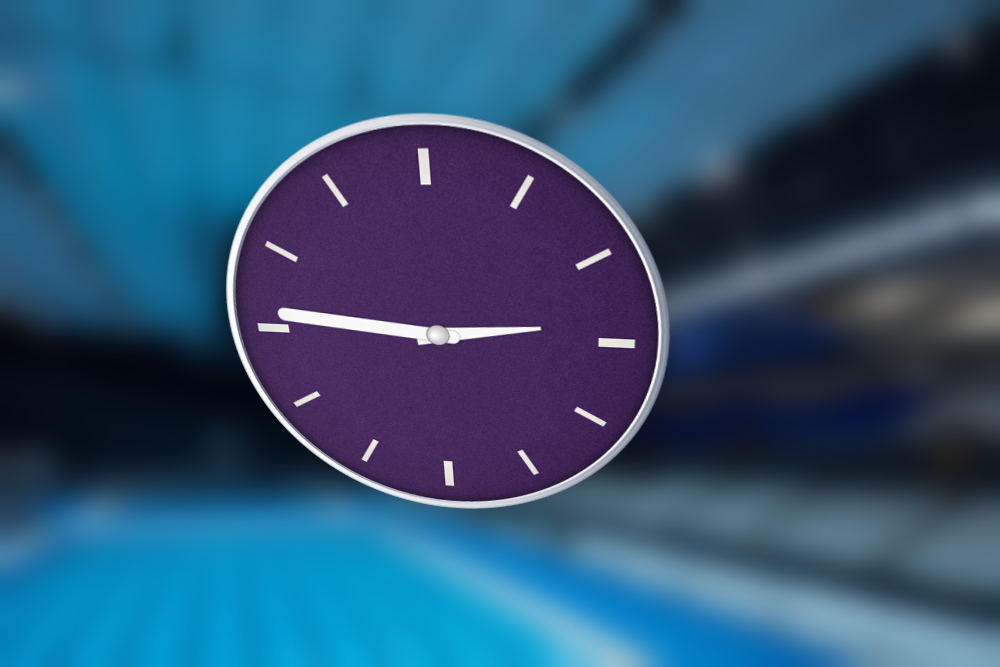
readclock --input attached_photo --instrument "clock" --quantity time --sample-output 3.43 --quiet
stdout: 2.46
